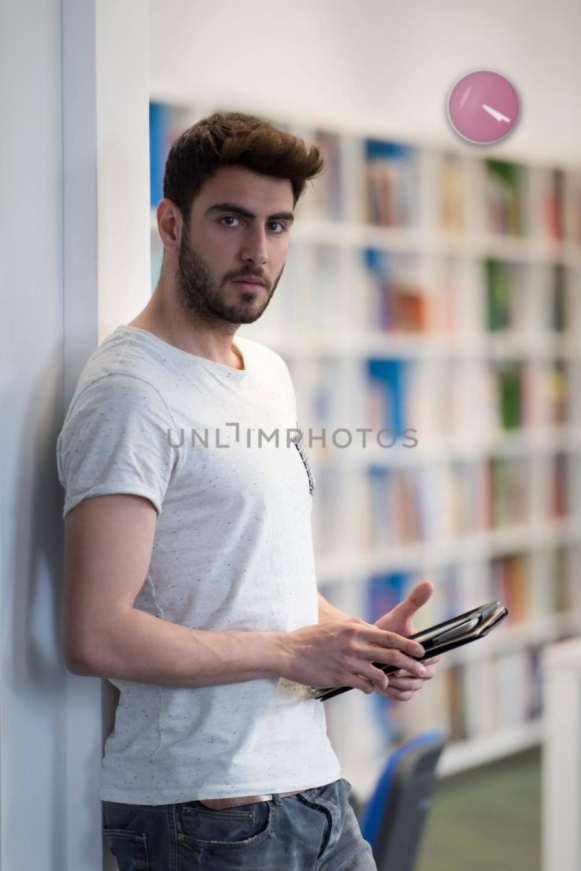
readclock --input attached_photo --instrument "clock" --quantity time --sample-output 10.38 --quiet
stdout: 4.20
